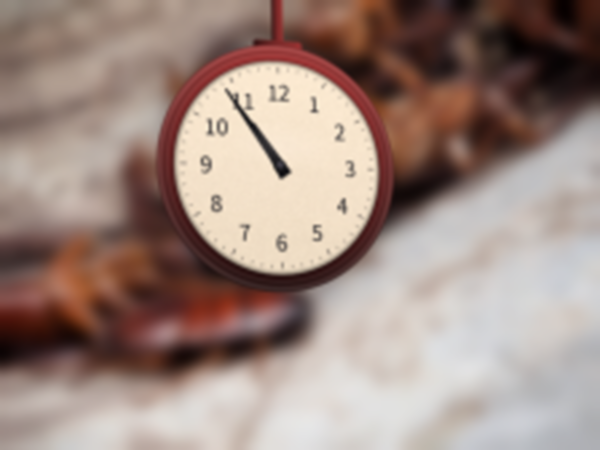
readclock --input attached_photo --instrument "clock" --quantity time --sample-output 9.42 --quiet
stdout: 10.54
